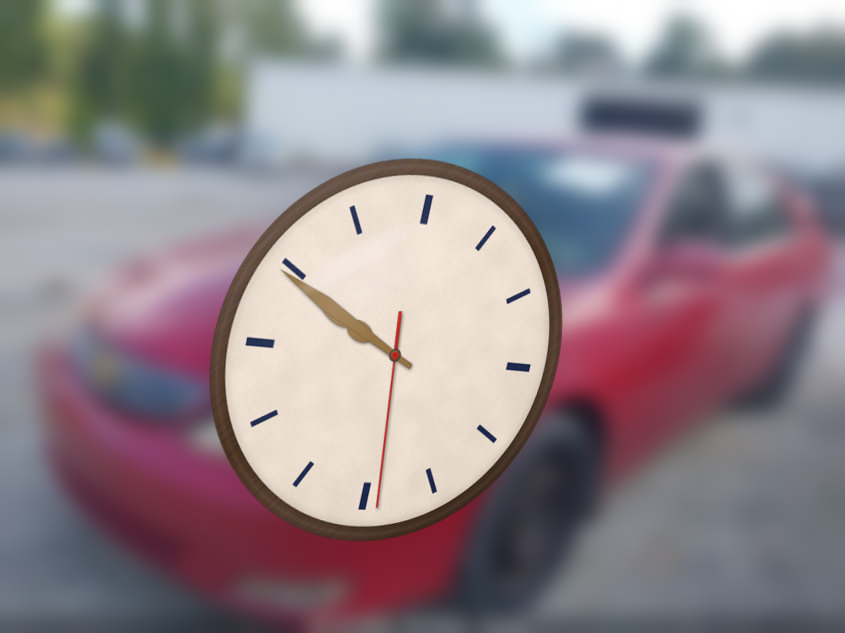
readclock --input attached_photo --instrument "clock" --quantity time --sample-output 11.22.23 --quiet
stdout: 9.49.29
